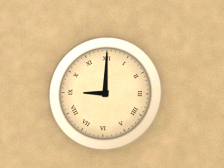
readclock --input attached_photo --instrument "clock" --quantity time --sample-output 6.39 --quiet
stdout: 9.00
